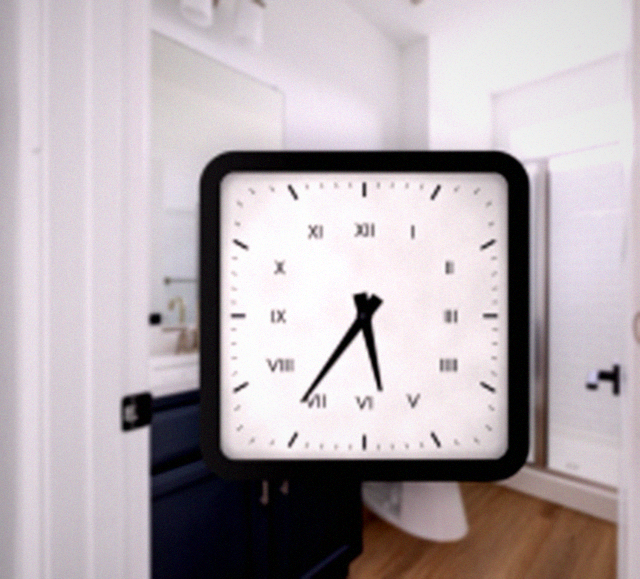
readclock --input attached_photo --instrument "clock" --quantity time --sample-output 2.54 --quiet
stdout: 5.36
